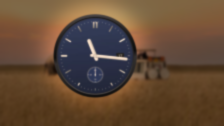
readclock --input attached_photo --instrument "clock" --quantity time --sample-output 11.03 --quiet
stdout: 11.16
